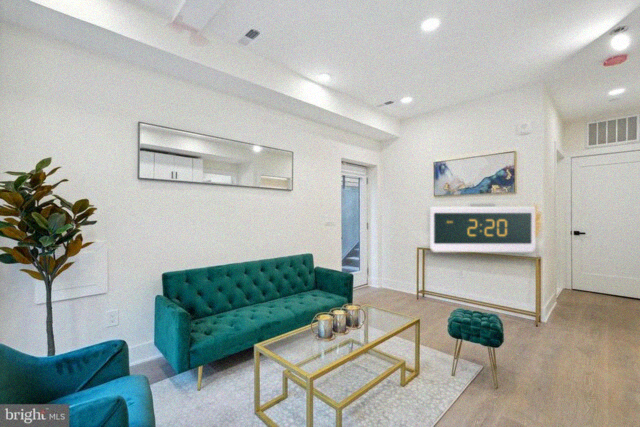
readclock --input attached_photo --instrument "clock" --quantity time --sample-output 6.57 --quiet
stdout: 2.20
